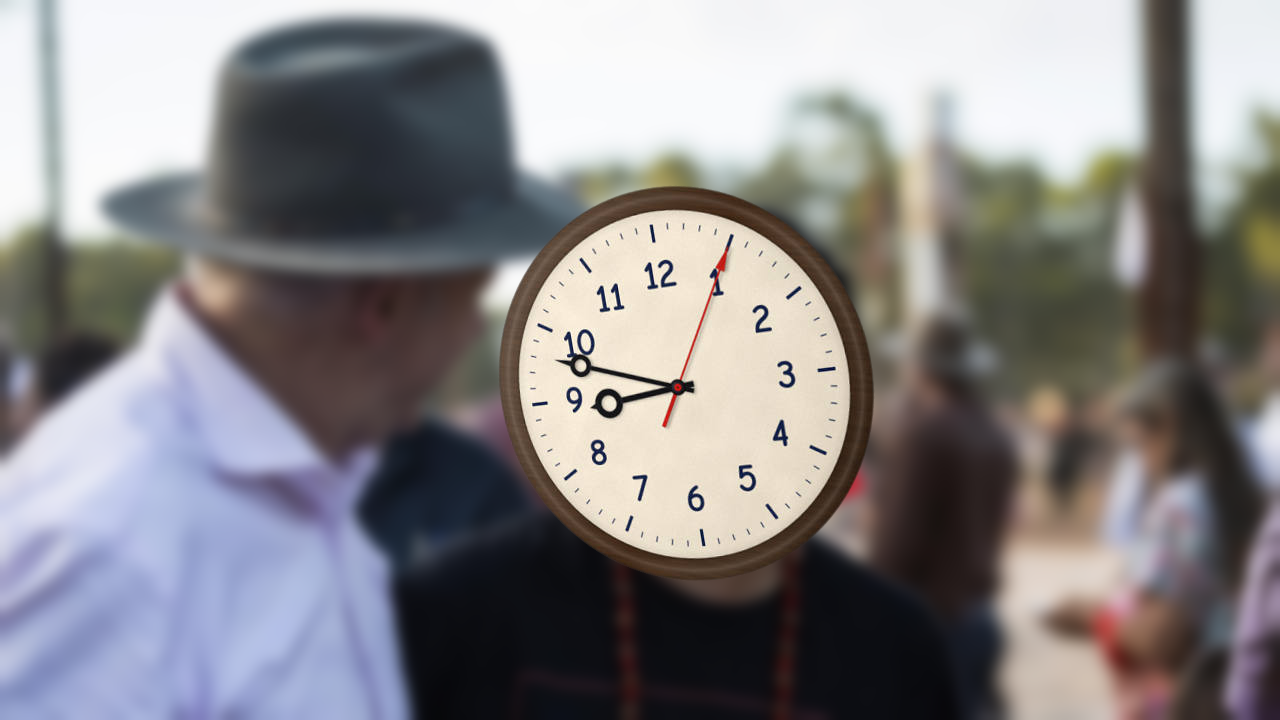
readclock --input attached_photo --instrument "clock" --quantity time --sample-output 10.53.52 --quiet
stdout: 8.48.05
